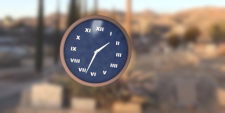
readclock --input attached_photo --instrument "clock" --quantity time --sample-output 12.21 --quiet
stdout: 1.33
